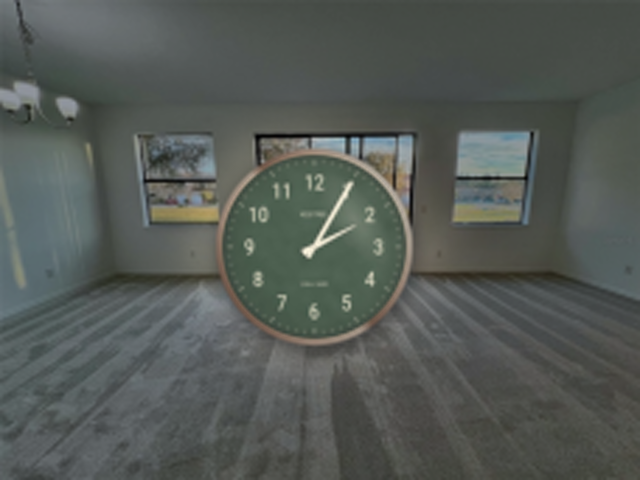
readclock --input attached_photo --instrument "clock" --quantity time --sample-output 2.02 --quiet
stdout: 2.05
